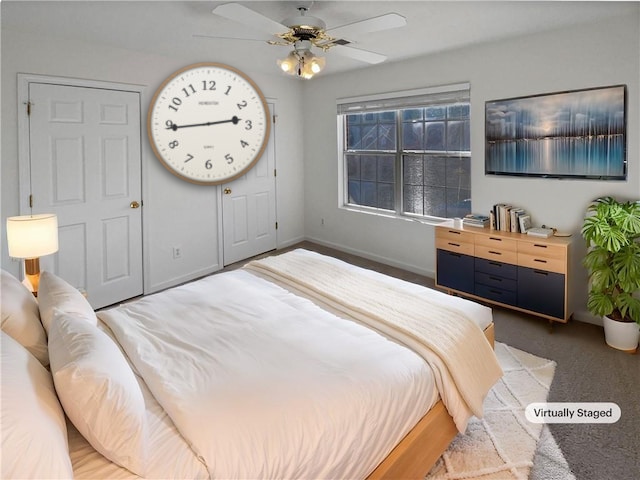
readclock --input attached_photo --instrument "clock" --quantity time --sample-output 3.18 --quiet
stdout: 2.44
